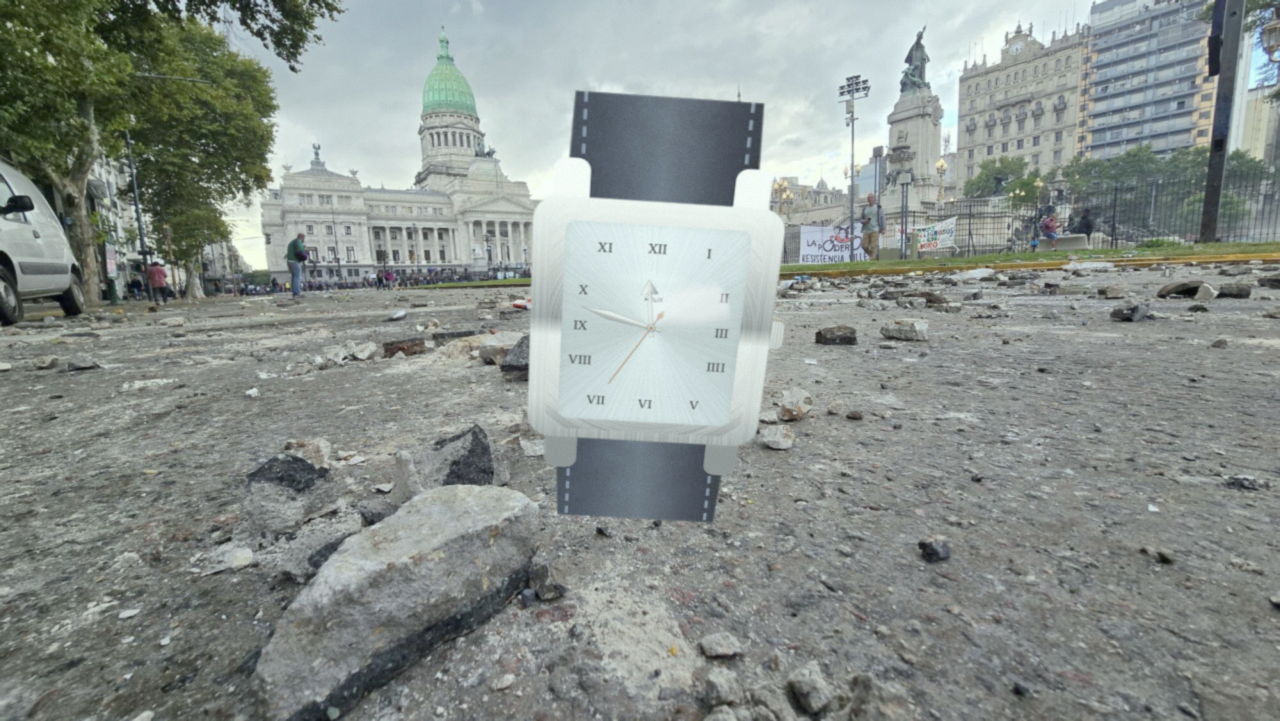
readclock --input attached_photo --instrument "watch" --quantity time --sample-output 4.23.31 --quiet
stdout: 11.47.35
